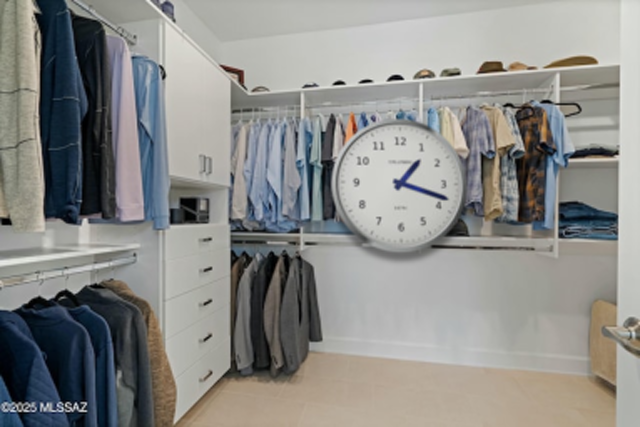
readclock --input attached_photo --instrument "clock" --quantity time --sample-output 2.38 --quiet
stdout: 1.18
